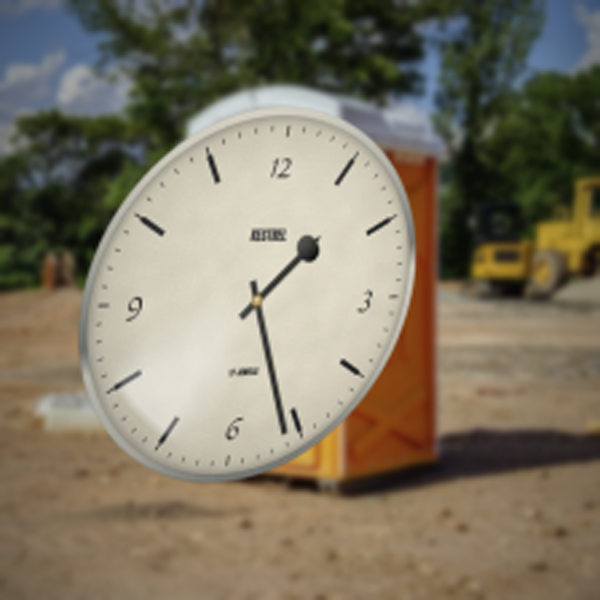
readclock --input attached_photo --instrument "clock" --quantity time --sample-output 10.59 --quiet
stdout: 1.26
